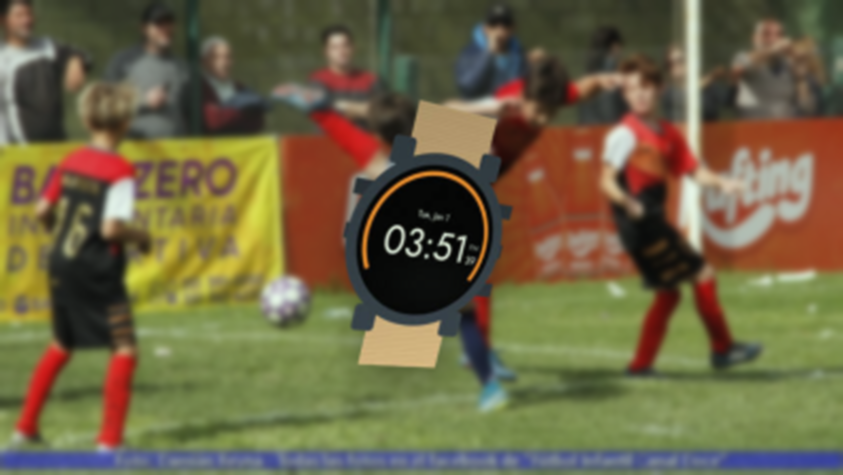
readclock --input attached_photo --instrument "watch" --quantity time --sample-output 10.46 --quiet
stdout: 3.51
